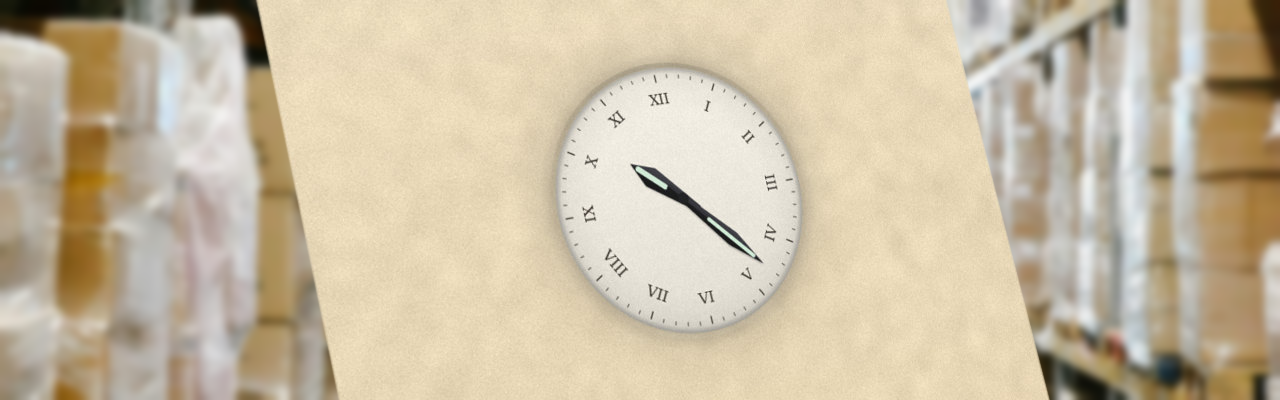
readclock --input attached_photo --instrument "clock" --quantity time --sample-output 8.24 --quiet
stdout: 10.23
